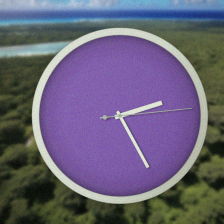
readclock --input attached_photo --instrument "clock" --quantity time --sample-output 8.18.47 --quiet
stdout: 2.25.14
